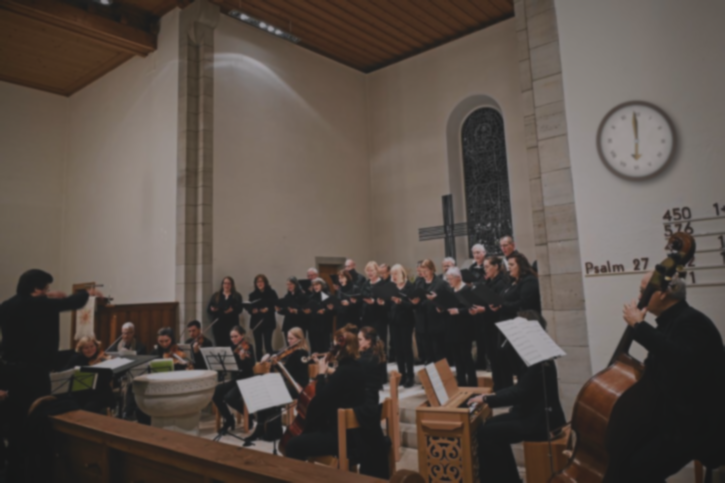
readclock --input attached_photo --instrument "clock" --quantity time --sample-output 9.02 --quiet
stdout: 5.59
